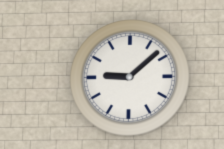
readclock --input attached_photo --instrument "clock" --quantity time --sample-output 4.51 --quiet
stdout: 9.08
